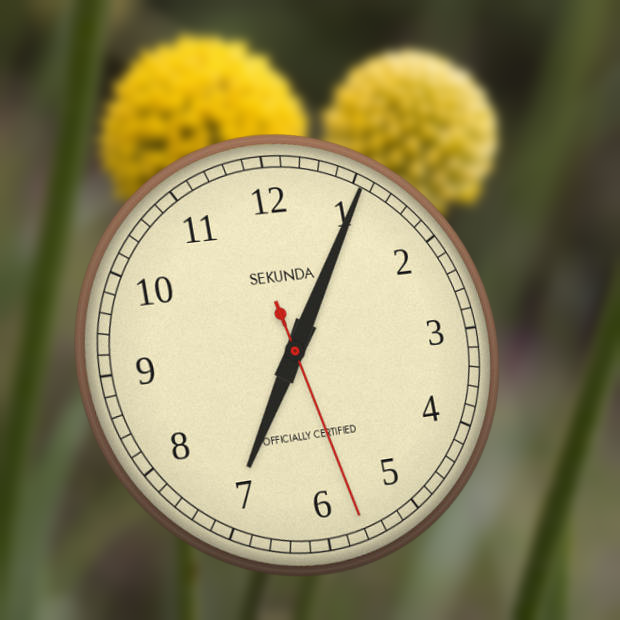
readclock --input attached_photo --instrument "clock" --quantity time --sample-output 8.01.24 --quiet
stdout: 7.05.28
